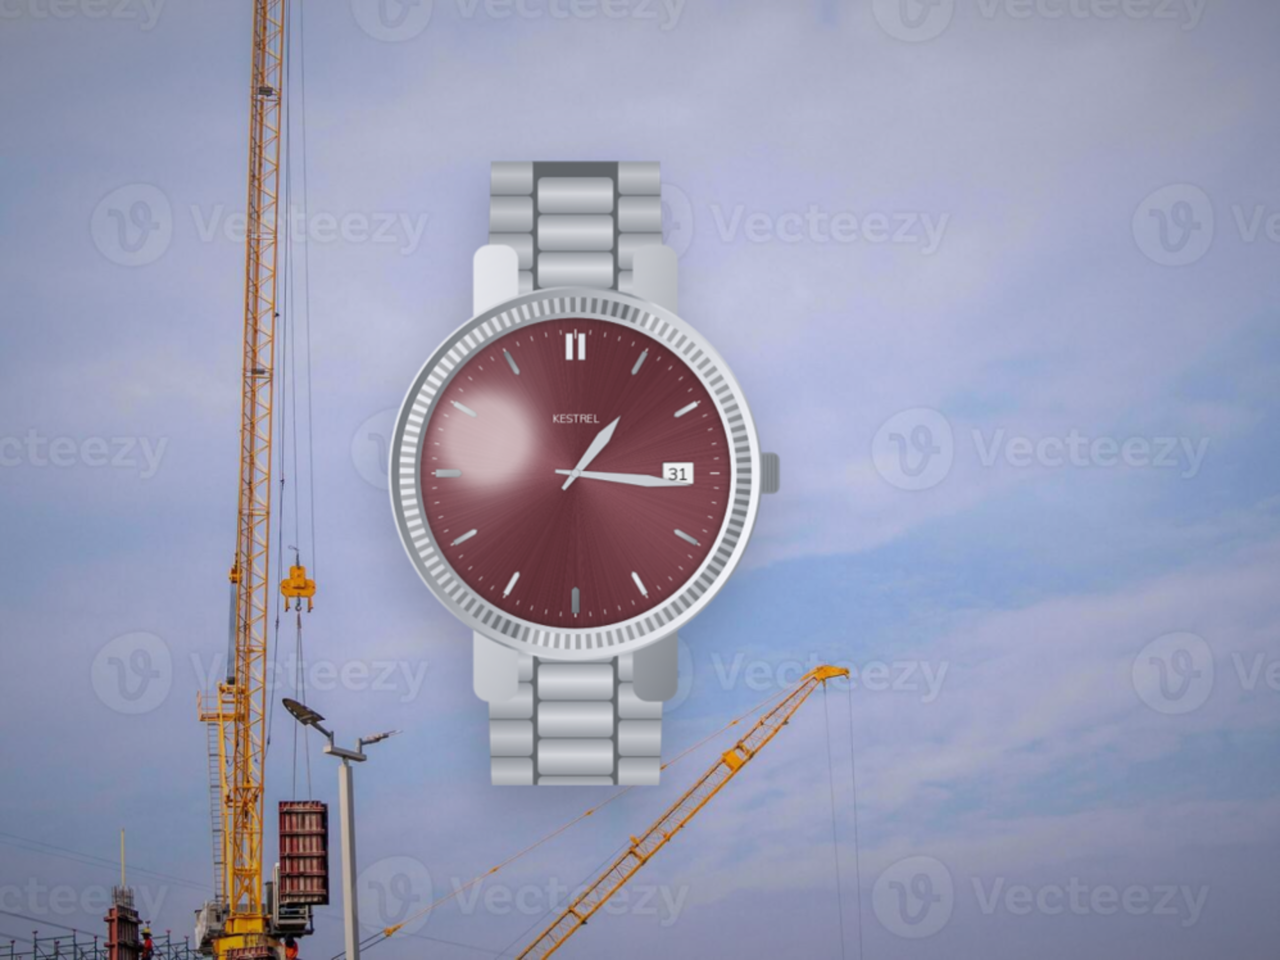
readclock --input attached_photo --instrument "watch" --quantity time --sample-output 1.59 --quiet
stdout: 1.16
